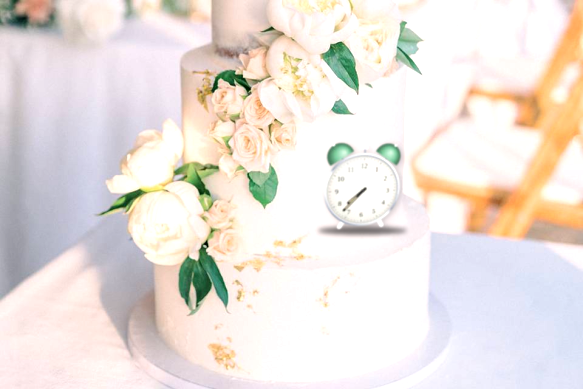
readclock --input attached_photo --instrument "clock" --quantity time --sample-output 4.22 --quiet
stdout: 7.37
